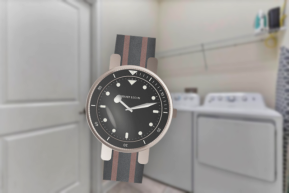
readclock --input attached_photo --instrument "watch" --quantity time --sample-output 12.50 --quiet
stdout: 10.12
